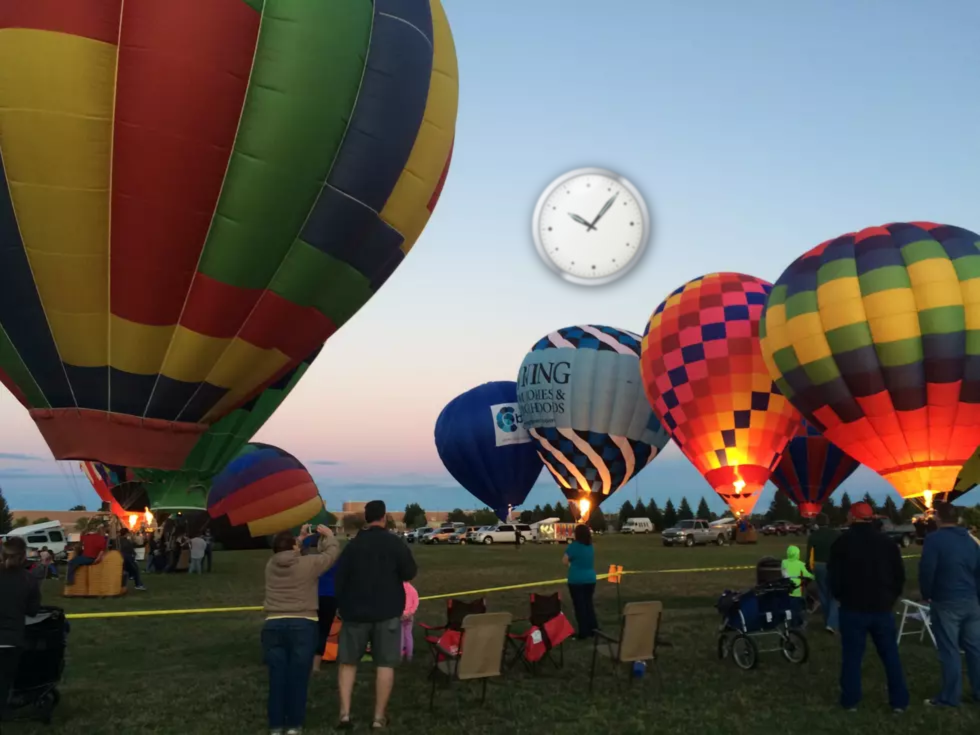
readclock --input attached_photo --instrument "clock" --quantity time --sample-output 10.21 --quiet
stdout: 10.07
